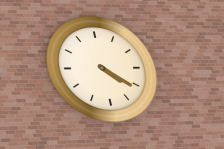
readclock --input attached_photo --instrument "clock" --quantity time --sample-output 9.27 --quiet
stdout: 4.21
